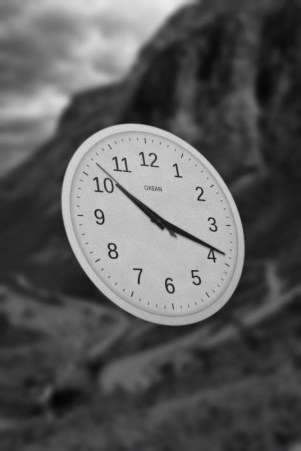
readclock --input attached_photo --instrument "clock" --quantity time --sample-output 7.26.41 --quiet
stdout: 10.18.52
